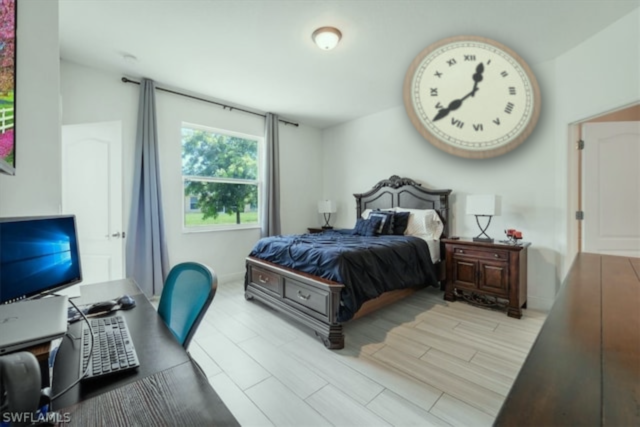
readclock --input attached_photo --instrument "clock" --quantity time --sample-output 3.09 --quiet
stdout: 12.39
